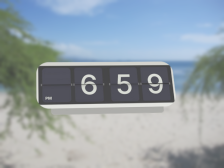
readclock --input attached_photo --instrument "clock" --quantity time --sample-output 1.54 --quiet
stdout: 6.59
